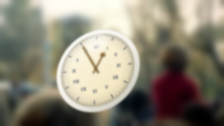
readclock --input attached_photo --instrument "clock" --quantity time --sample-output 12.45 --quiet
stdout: 12.55
